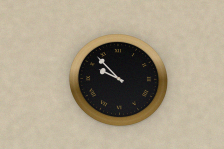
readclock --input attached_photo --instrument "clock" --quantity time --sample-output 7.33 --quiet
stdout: 9.53
